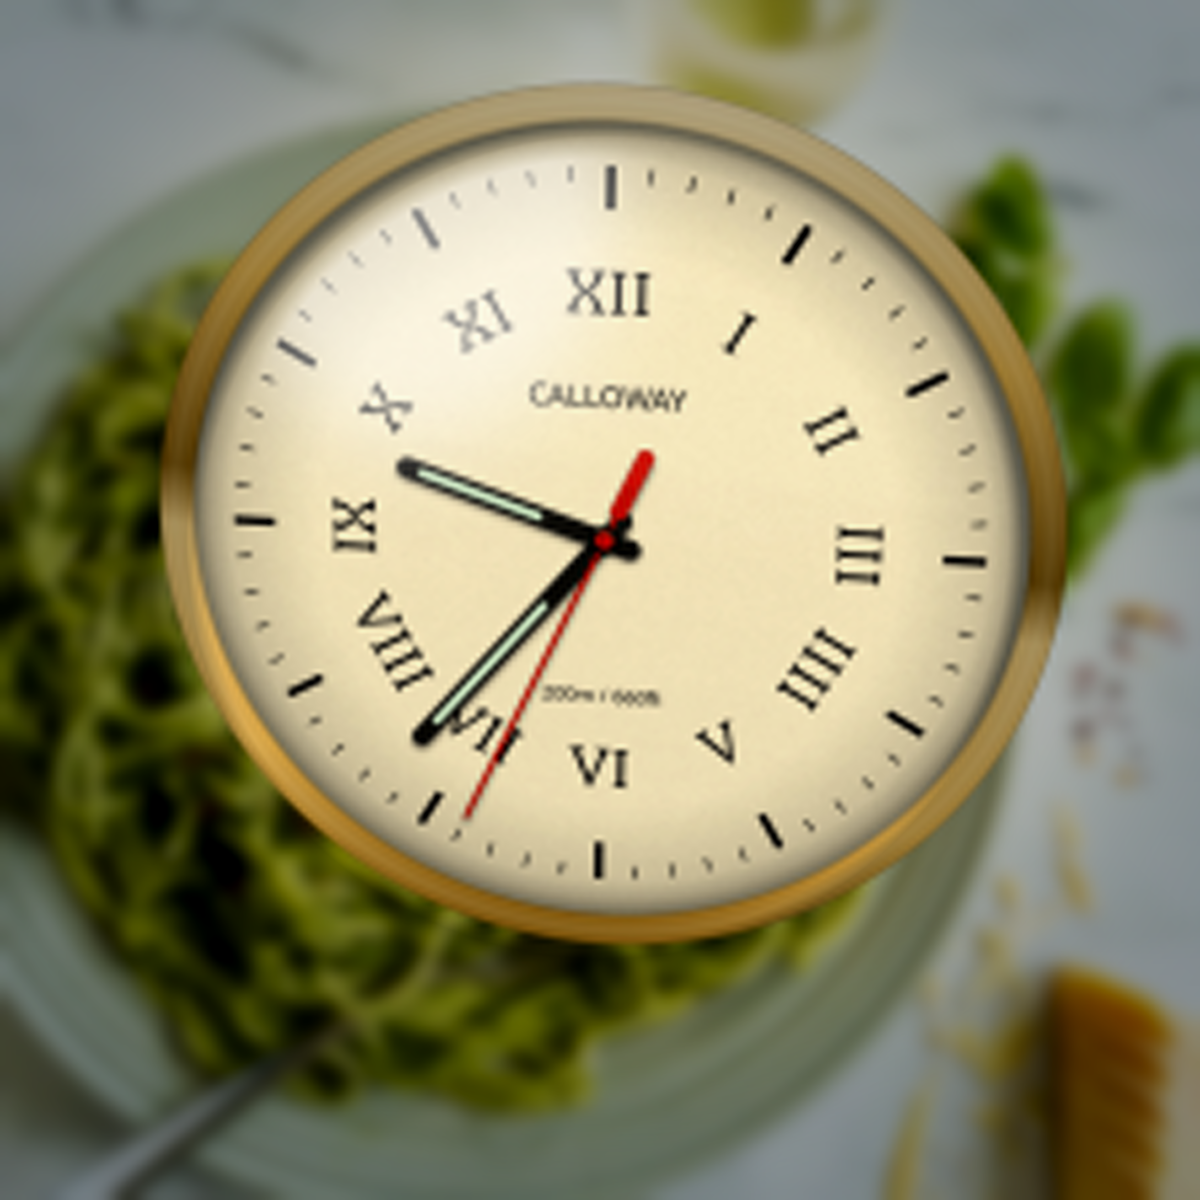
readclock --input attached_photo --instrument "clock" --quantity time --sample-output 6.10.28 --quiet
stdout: 9.36.34
